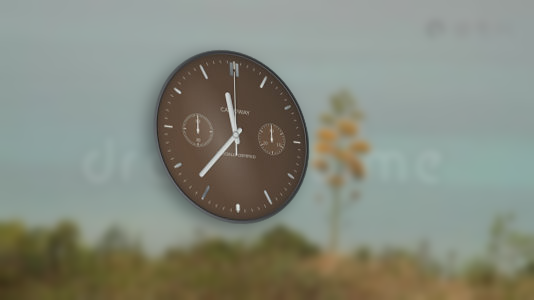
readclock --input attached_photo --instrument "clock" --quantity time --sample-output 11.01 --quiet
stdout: 11.37
